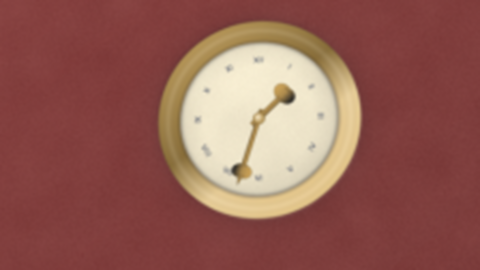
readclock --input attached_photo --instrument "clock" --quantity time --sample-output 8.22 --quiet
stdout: 1.33
